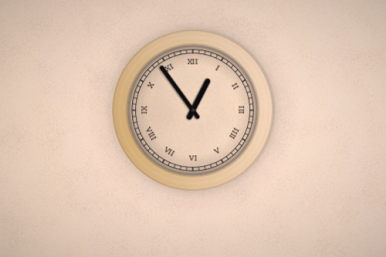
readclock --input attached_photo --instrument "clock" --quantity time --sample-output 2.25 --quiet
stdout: 12.54
